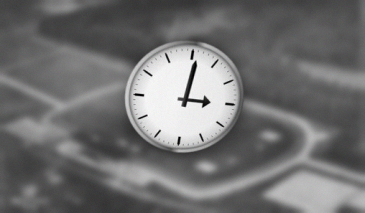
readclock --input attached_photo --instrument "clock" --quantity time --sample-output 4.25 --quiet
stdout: 3.01
